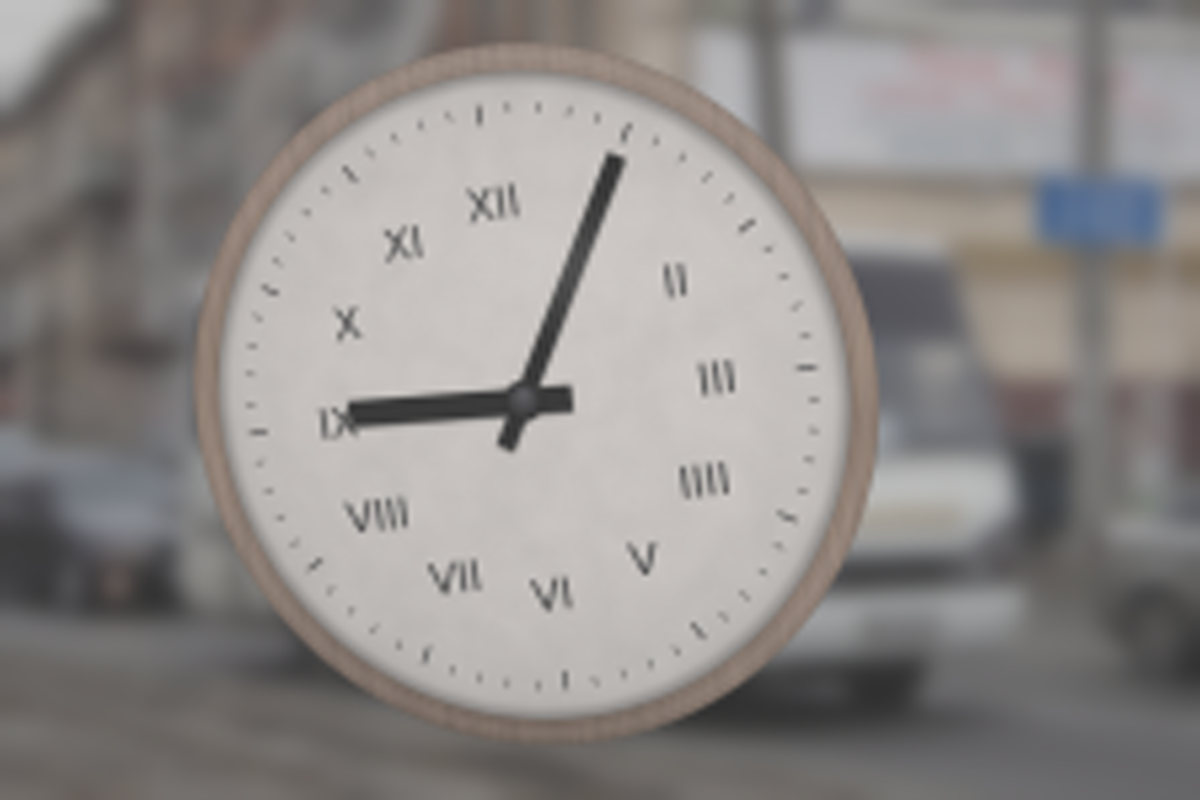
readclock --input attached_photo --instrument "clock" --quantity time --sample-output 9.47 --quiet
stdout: 9.05
